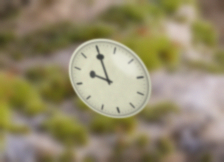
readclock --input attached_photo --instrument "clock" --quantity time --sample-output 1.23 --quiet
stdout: 10.00
